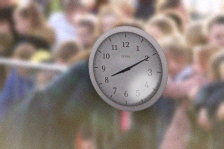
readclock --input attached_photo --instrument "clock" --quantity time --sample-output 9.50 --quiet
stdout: 8.10
